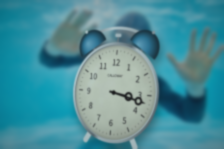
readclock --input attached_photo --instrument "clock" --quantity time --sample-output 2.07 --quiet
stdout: 3.17
